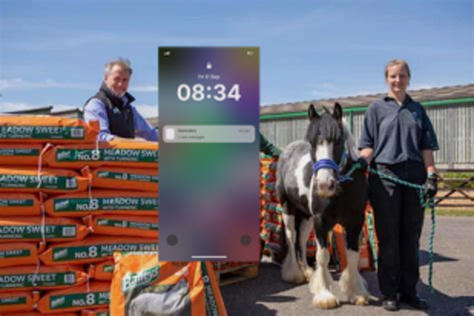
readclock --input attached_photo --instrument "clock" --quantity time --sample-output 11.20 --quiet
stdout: 8.34
